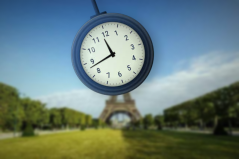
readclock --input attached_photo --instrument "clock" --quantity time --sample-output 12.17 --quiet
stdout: 11.43
